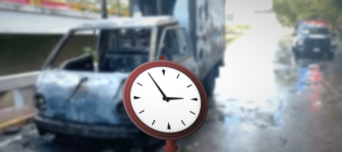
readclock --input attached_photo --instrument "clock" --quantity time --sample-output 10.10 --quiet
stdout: 2.55
